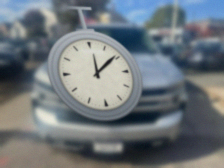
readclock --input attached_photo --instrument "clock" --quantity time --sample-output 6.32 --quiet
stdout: 12.09
